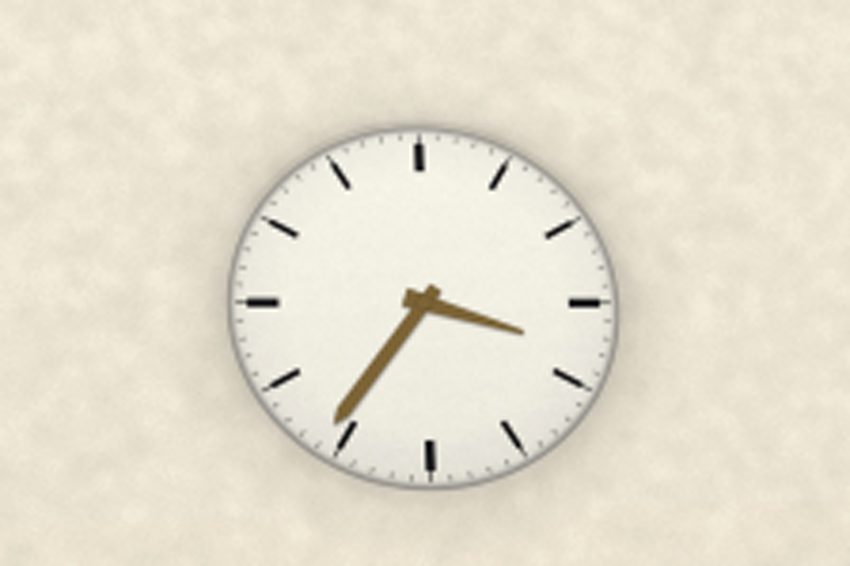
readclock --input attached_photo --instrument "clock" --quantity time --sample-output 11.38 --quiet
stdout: 3.36
